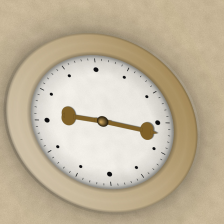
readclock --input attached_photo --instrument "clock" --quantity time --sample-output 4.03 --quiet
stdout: 9.17
